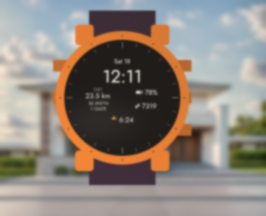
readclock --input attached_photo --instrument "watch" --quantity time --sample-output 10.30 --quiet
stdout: 12.11
